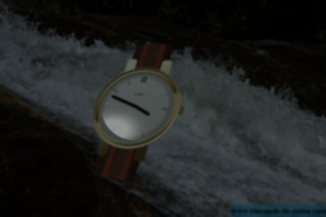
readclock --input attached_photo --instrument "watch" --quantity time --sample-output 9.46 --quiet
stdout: 3.48
